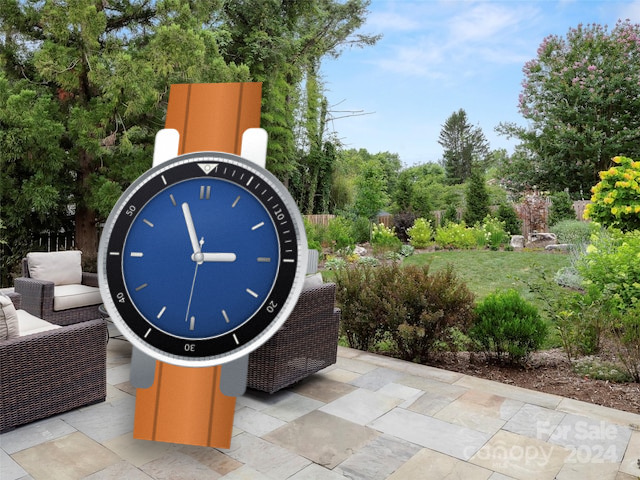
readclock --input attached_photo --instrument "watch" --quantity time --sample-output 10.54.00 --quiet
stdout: 2.56.31
